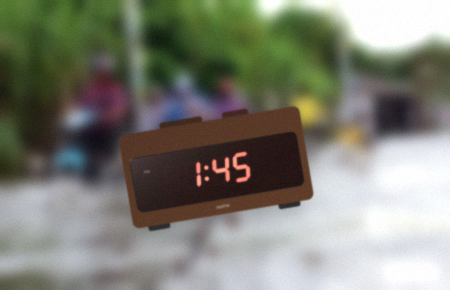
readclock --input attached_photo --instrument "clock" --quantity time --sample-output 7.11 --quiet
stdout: 1.45
